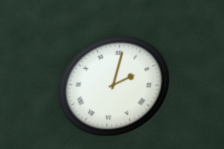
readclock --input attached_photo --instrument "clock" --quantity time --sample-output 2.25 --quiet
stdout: 2.01
